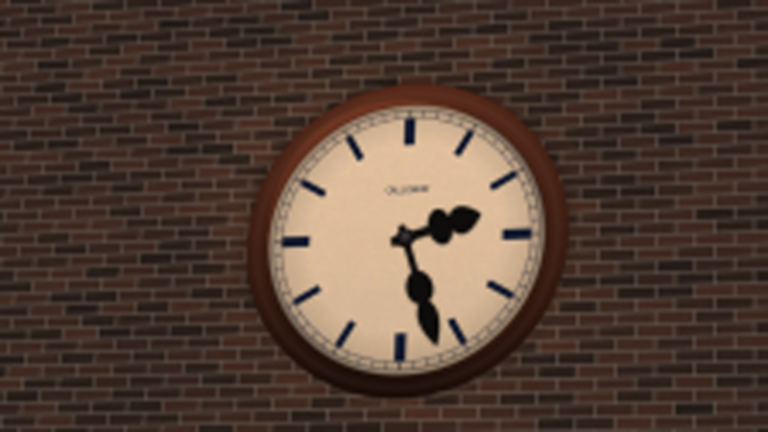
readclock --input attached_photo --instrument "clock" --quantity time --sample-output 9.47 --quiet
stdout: 2.27
